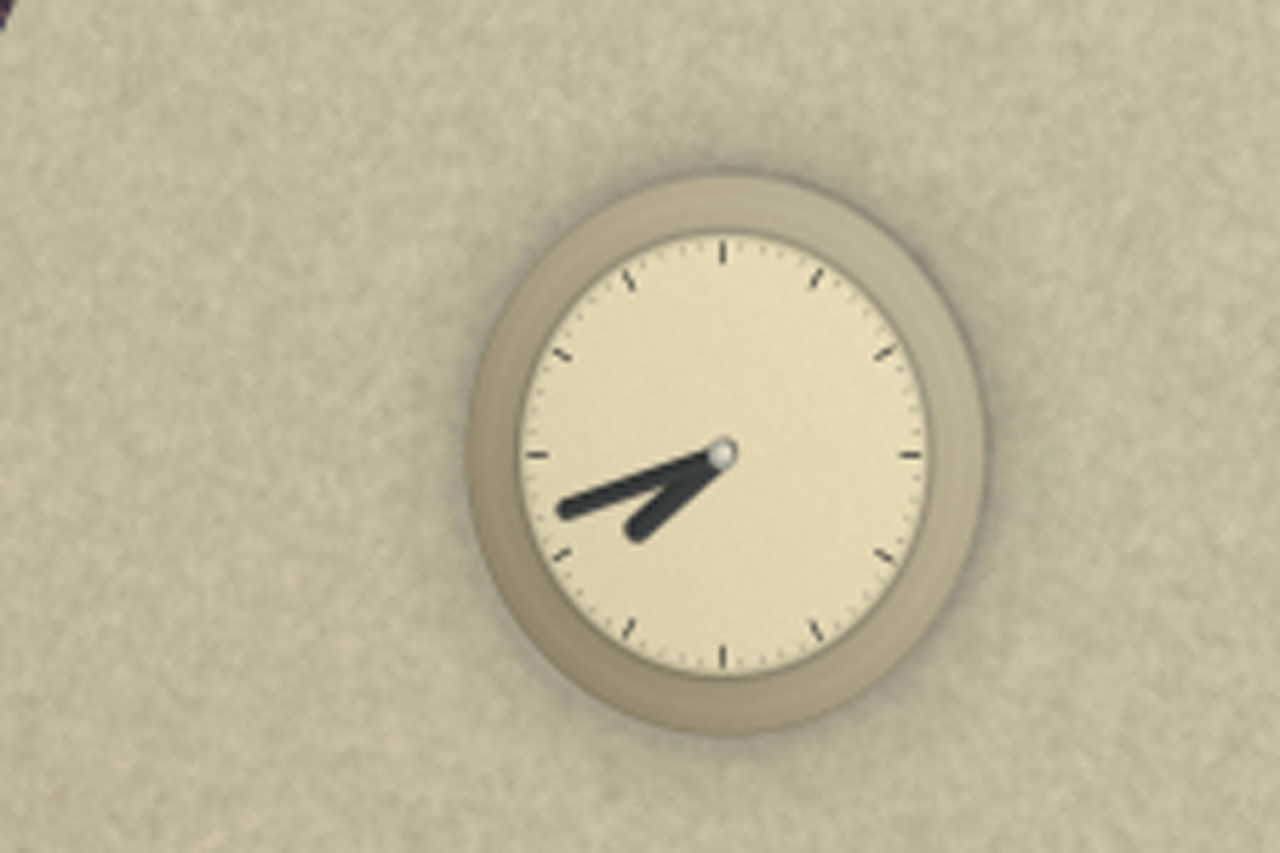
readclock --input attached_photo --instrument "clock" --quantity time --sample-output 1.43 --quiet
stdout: 7.42
